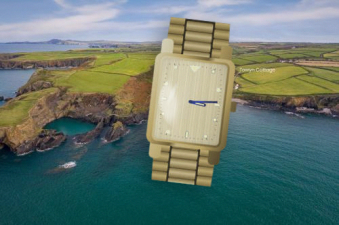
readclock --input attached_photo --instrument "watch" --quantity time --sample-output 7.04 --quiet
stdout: 3.14
